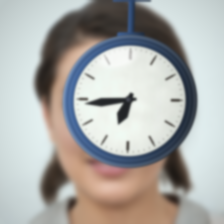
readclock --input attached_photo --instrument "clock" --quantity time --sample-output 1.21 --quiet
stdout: 6.44
